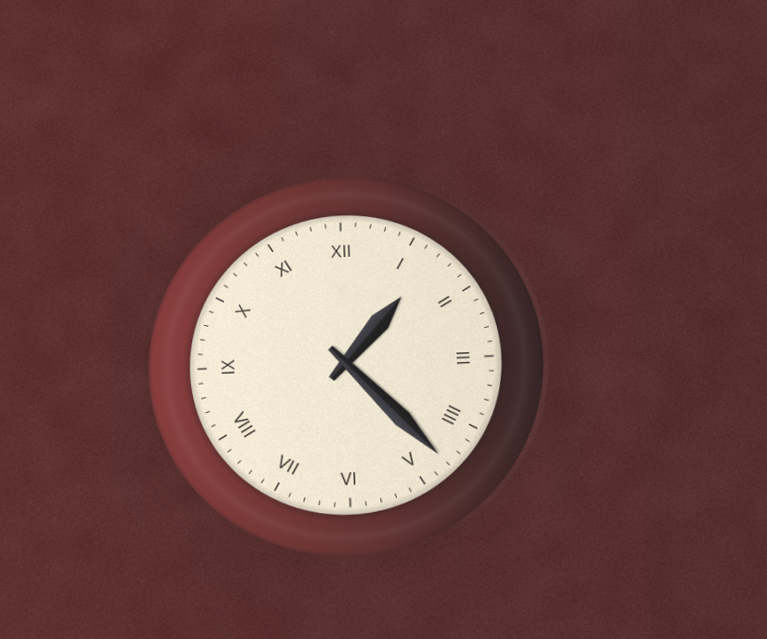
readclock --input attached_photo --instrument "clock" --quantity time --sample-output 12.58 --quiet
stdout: 1.23
